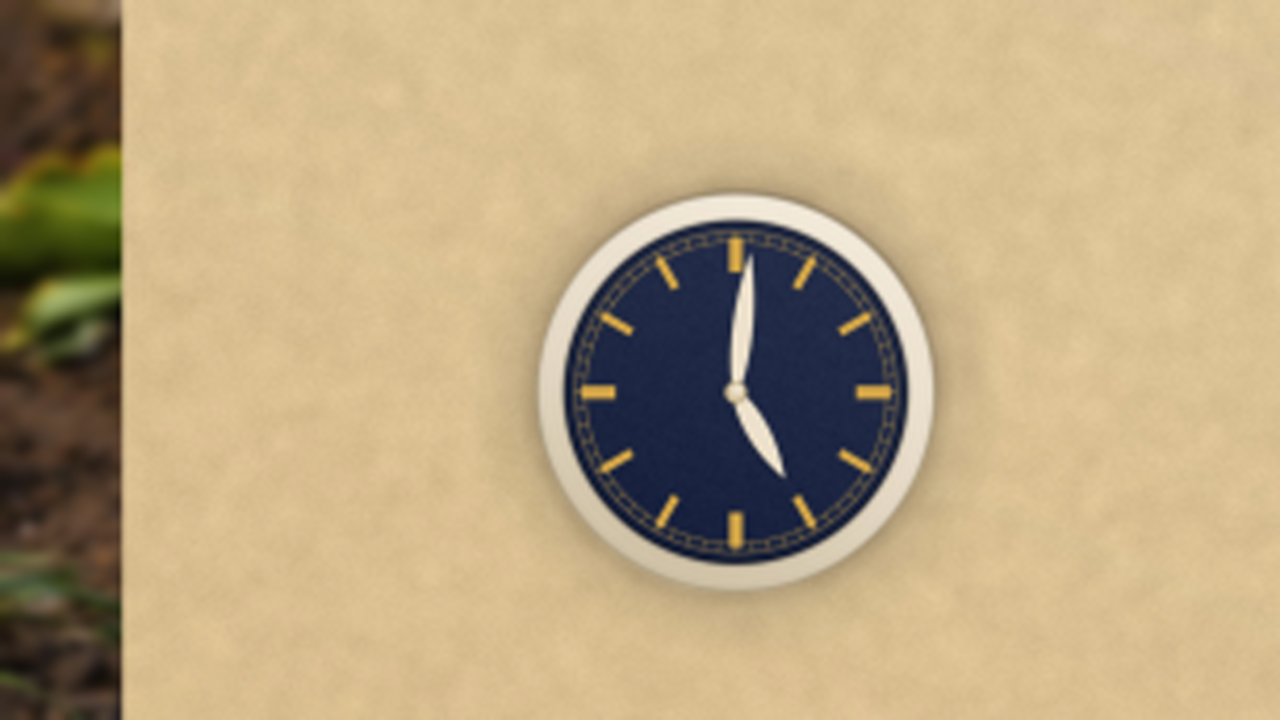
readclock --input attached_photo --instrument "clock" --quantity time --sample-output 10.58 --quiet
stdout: 5.01
